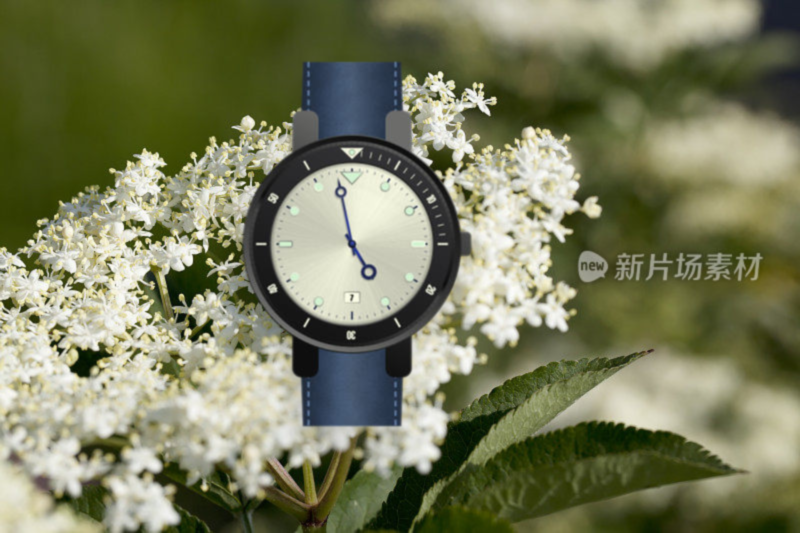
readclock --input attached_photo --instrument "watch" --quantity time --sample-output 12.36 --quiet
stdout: 4.58
